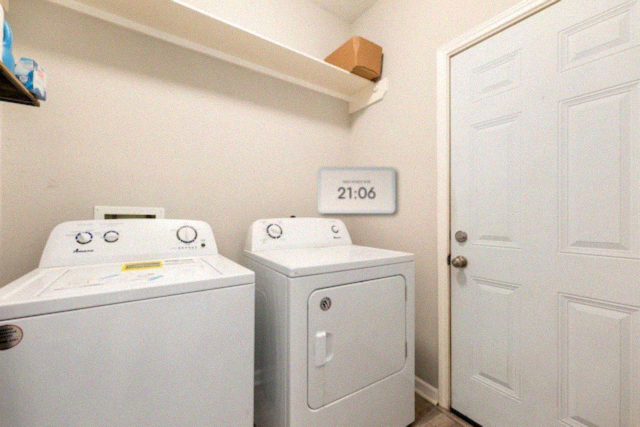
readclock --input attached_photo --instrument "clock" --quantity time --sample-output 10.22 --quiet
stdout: 21.06
